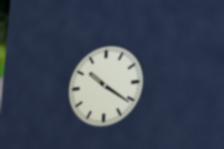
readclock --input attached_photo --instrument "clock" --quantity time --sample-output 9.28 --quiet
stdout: 10.21
